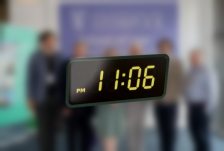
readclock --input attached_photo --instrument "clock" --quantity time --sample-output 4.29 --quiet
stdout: 11.06
